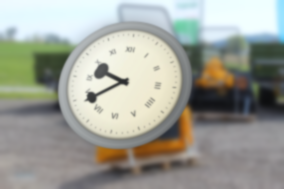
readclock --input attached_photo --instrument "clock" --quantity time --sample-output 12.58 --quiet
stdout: 9.39
